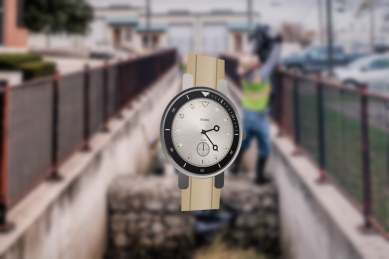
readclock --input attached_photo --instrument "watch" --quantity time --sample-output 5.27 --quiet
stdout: 2.23
